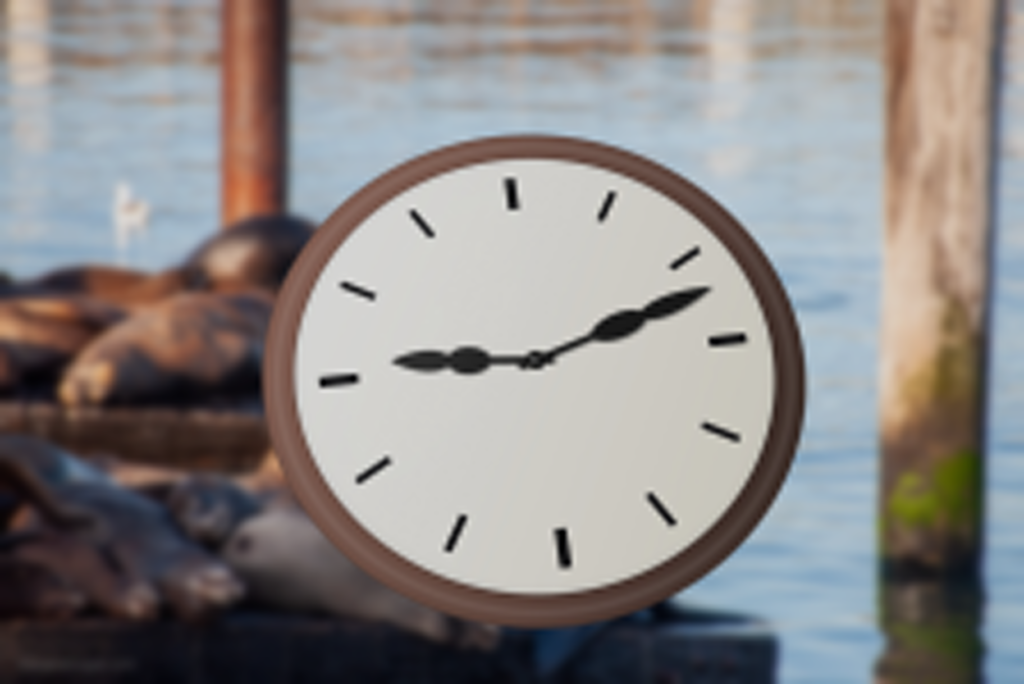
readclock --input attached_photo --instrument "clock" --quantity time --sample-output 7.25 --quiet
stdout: 9.12
